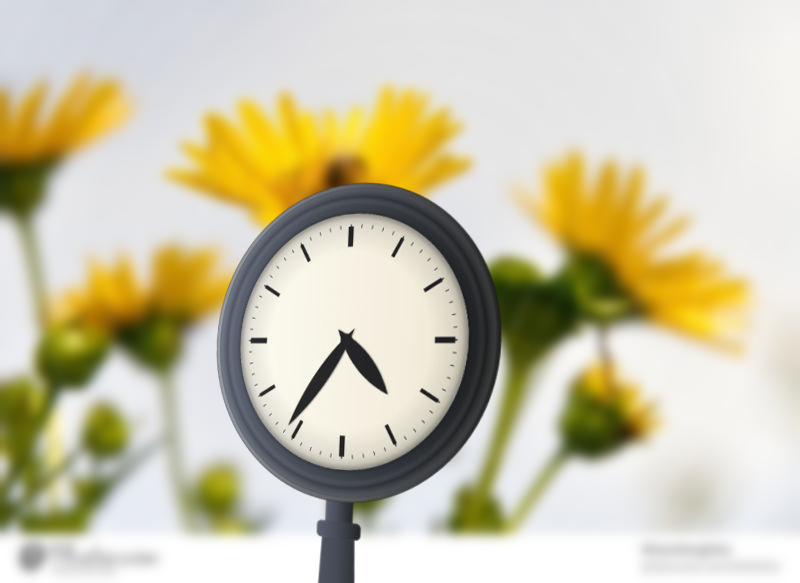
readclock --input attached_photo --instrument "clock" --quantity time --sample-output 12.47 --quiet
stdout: 4.36
